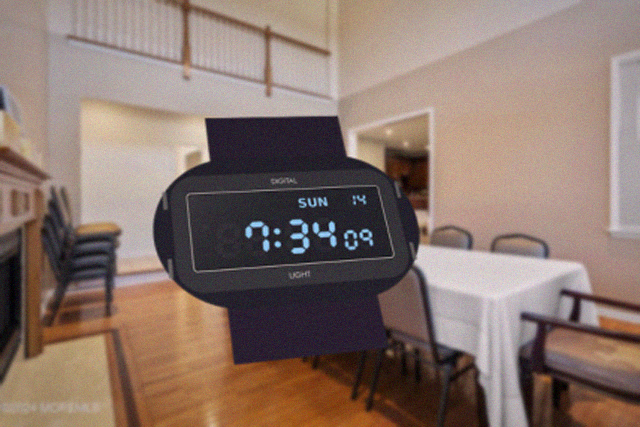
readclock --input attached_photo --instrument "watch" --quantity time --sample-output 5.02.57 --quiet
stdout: 7.34.09
